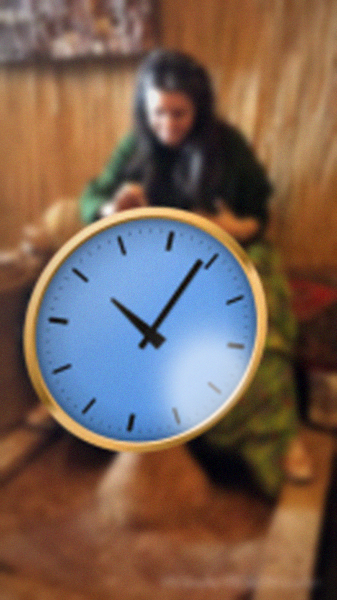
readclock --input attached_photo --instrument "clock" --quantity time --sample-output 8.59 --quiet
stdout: 10.04
